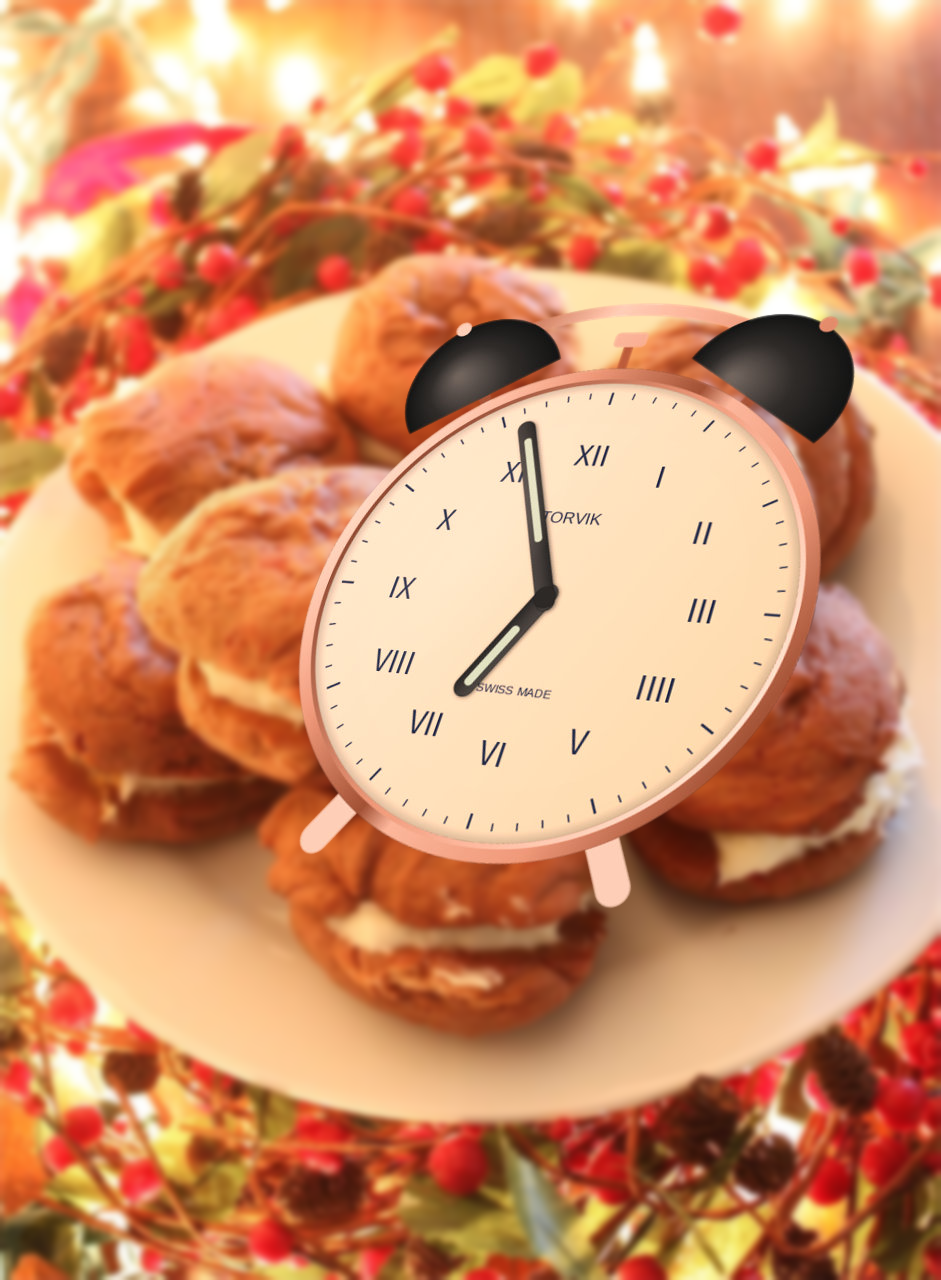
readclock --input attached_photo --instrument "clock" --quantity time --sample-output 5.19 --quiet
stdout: 6.56
